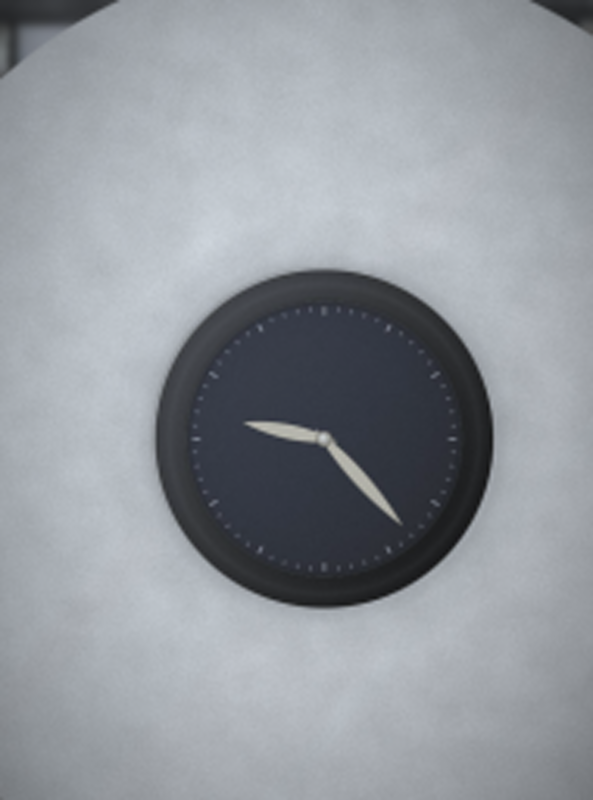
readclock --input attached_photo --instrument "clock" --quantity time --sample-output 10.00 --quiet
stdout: 9.23
